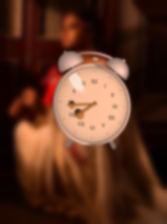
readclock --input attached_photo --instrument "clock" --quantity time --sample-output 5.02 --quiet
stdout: 7.44
